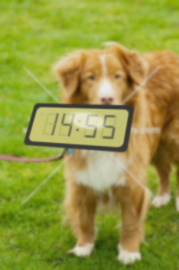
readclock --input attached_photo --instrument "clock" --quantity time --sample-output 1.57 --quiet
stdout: 14.55
